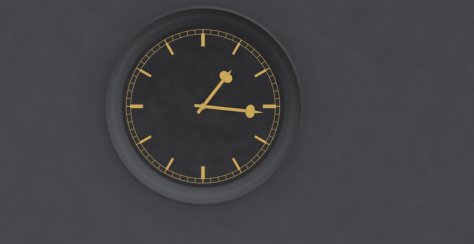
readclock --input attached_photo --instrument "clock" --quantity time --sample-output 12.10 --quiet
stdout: 1.16
